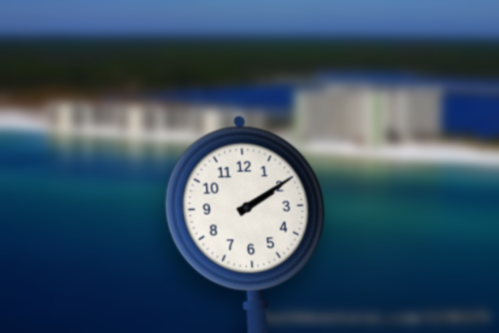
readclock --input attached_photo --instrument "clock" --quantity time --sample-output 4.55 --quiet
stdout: 2.10
